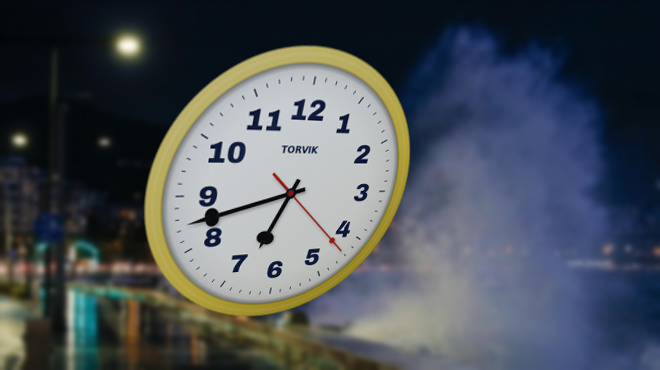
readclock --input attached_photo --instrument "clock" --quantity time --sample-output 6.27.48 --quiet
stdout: 6.42.22
